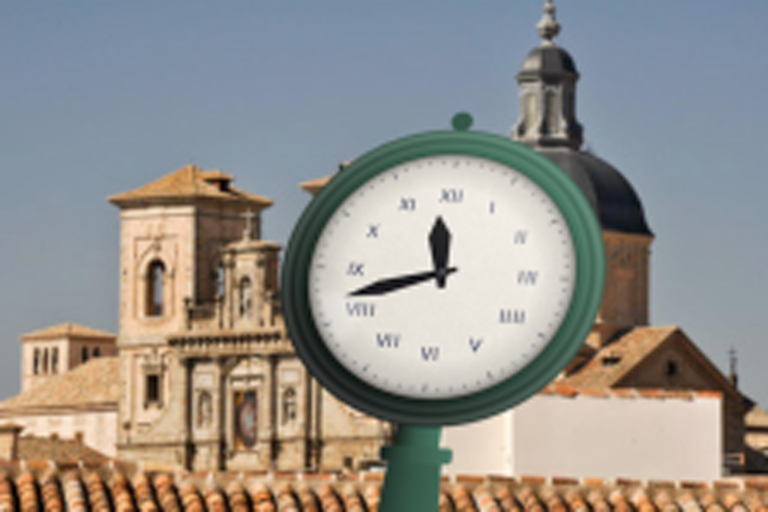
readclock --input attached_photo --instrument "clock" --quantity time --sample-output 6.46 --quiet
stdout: 11.42
